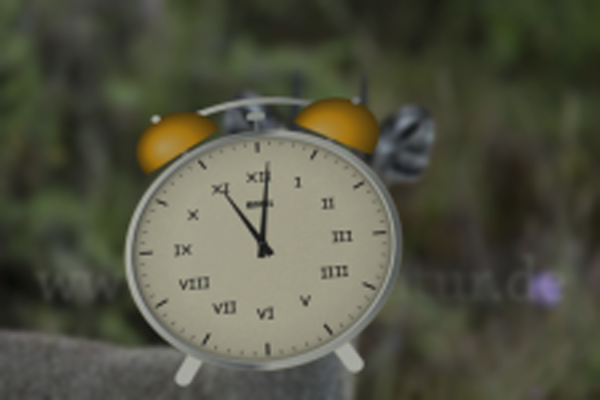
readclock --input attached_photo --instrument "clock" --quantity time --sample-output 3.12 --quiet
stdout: 11.01
